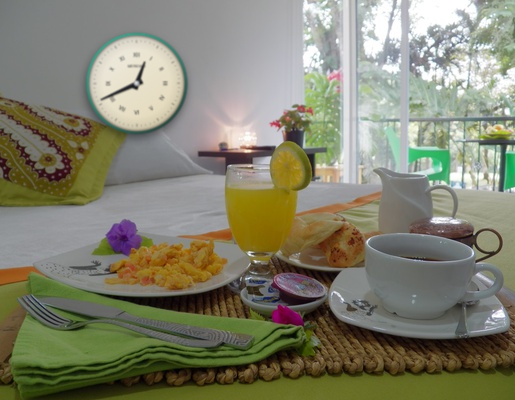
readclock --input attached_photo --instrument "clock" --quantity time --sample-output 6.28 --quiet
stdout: 12.41
